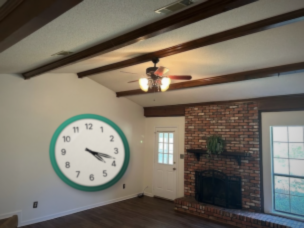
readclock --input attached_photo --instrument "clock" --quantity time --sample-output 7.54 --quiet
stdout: 4.18
